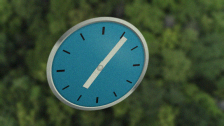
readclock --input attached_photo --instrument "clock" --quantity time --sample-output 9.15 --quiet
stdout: 7.06
